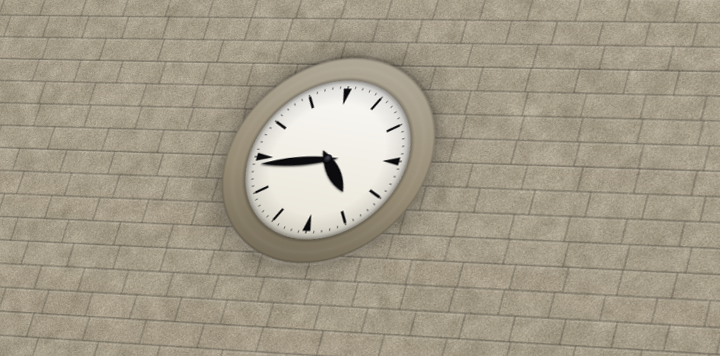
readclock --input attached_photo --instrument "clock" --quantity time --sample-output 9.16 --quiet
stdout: 4.44
